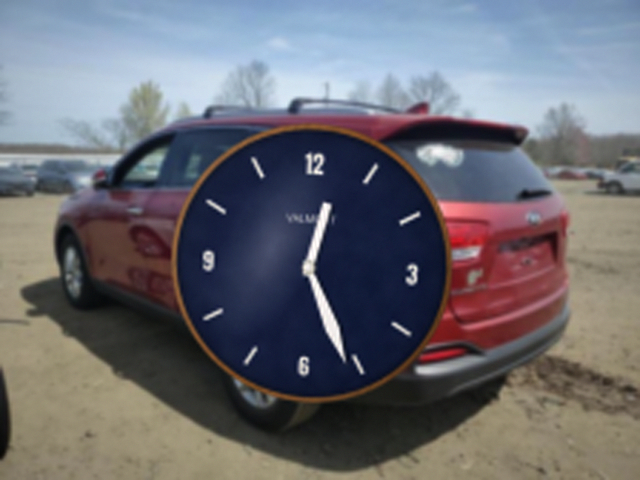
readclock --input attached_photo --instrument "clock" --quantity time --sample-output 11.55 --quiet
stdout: 12.26
